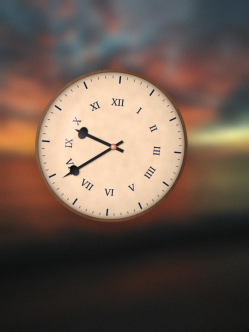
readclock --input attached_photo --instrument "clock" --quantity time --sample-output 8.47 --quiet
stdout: 9.39
